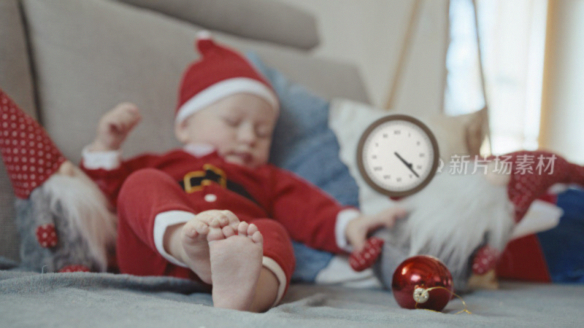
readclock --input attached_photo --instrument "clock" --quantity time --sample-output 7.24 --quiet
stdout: 4.23
